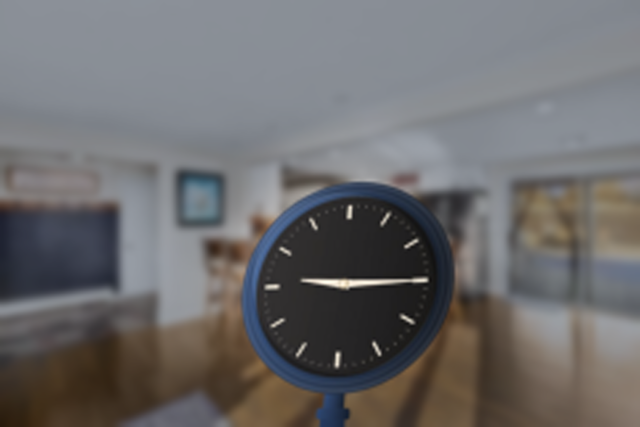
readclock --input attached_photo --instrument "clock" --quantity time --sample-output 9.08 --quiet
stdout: 9.15
